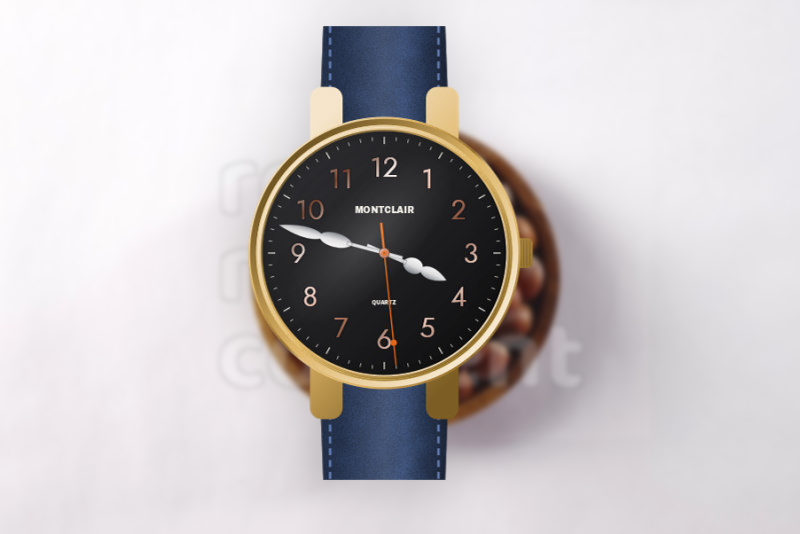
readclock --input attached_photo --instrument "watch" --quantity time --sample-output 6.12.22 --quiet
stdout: 3.47.29
